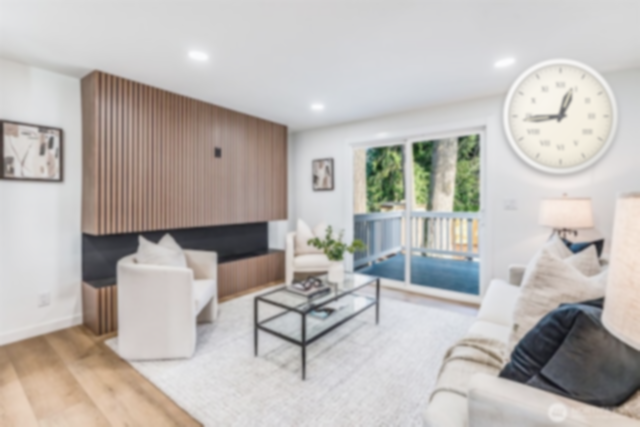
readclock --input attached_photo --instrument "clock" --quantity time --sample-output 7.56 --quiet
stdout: 12.44
